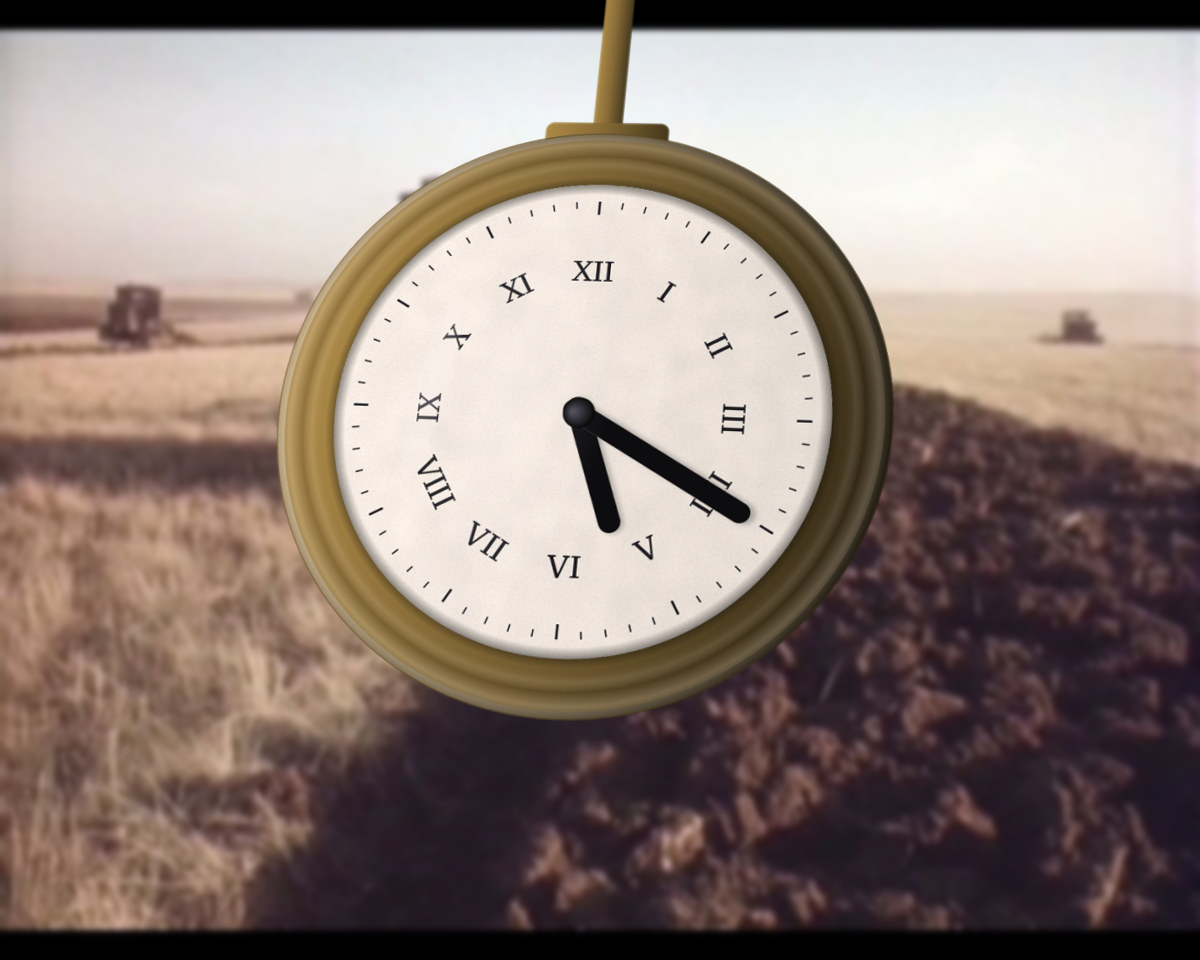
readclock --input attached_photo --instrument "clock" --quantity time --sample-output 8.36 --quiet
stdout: 5.20
